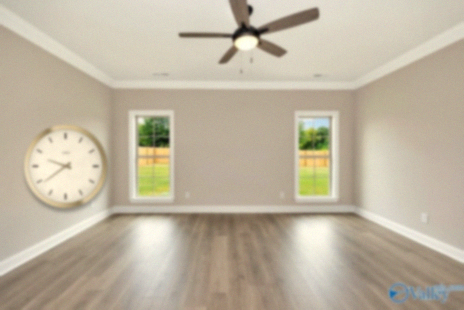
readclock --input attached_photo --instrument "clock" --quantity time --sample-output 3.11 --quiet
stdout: 9.39
